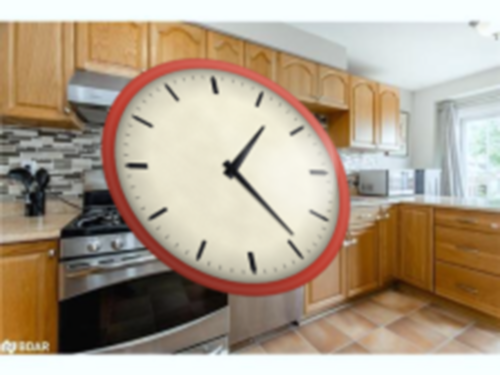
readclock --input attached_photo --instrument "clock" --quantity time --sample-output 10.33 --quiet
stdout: 1.24
